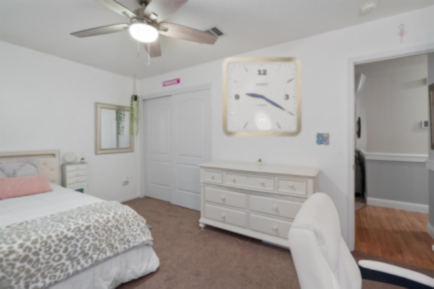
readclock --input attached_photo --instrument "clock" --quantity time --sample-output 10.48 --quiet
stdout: 9.20
